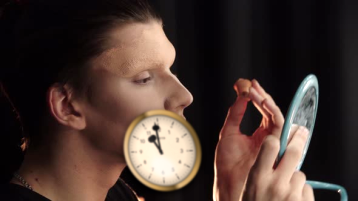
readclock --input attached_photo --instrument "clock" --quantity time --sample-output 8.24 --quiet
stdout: 10.59
